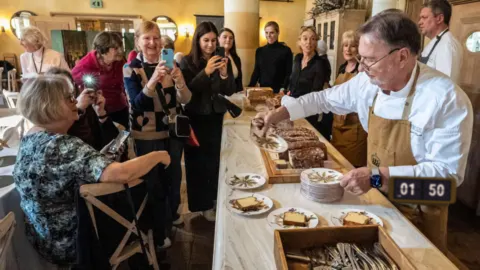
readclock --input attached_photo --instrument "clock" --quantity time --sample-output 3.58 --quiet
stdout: 1.50
